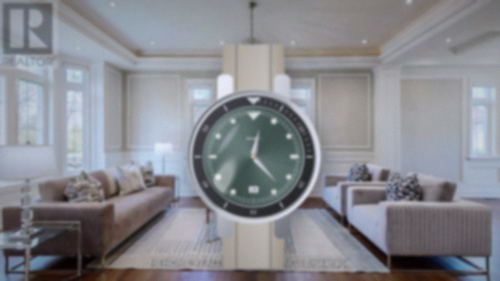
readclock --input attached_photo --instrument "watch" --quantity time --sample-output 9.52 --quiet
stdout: 12.23
